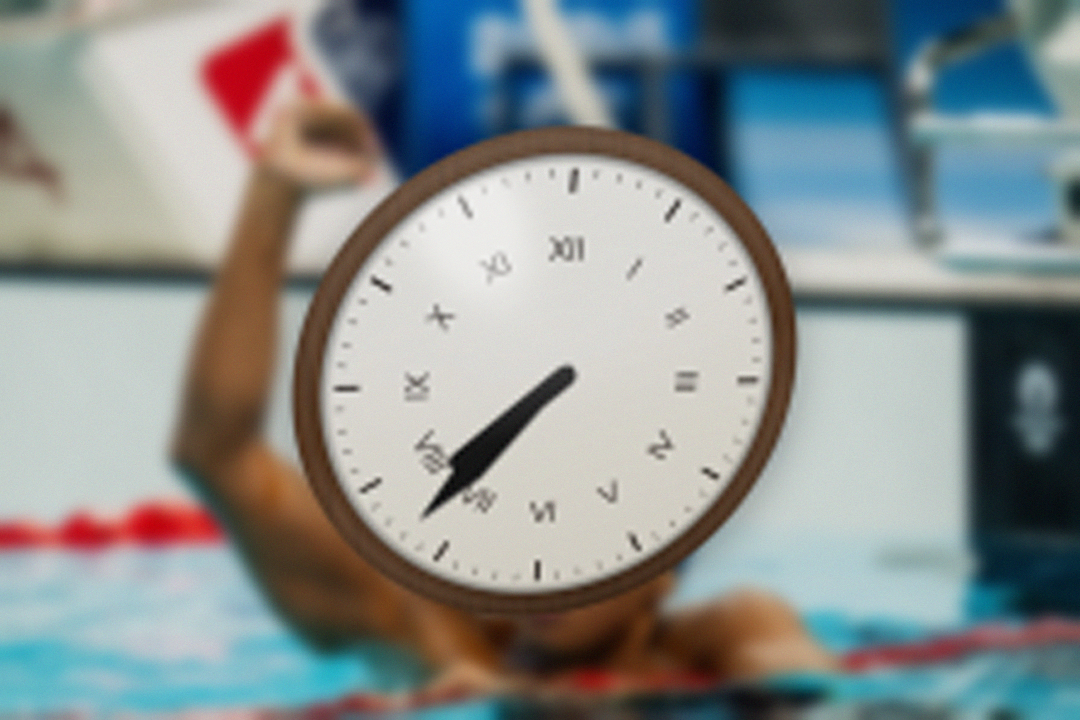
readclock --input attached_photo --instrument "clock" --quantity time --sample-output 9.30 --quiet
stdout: 7.37
